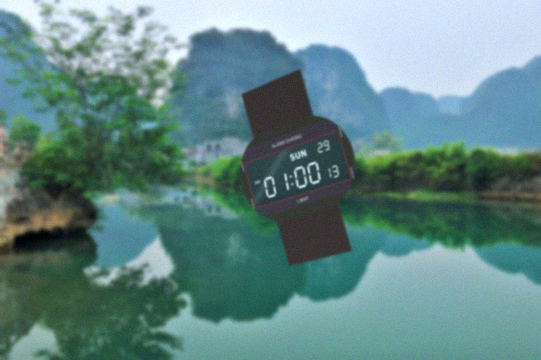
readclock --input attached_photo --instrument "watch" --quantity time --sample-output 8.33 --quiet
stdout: 1.00
